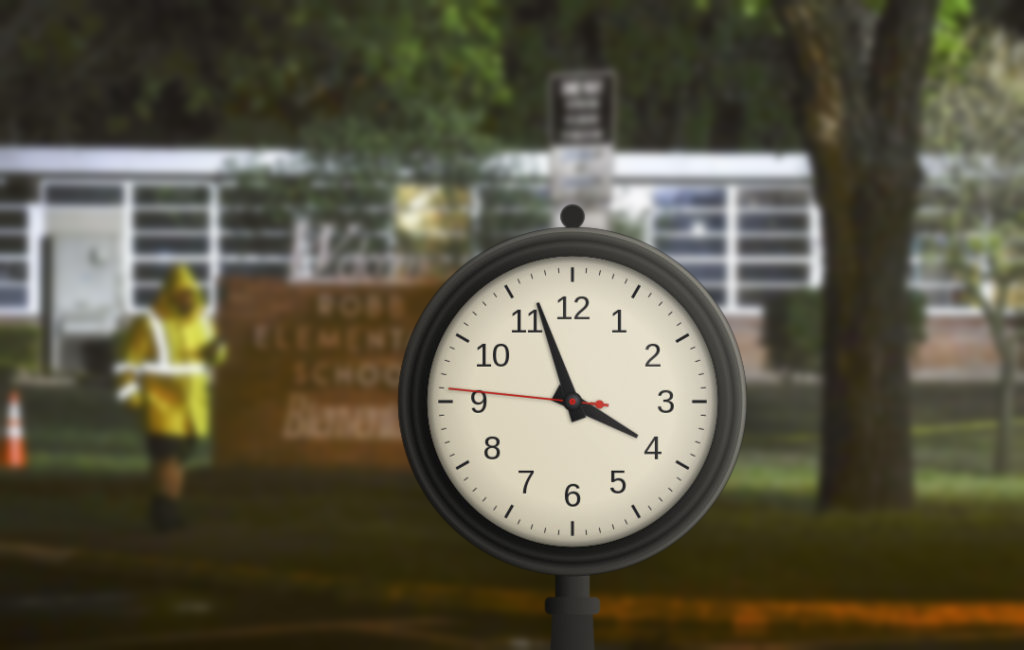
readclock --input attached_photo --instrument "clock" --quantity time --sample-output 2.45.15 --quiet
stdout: 3.56.46
